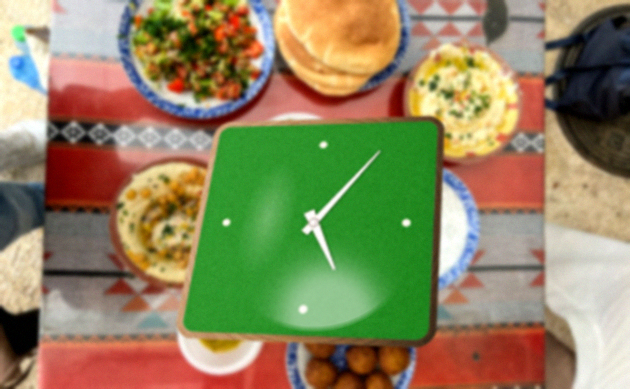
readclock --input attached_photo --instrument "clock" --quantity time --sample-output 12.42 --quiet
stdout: 5.06
